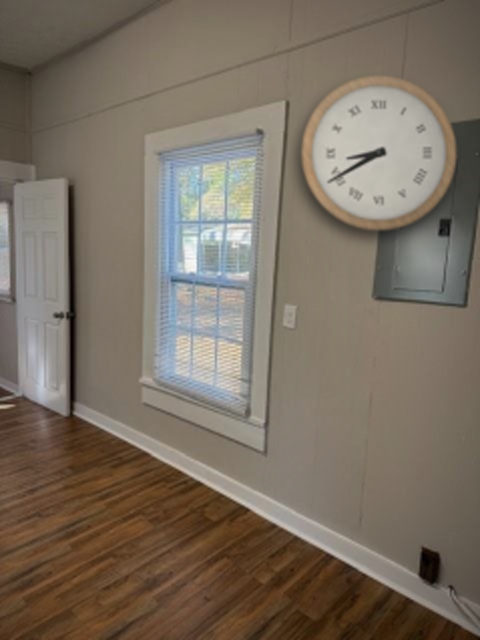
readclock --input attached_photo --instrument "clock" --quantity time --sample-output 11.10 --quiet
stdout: 8.40
